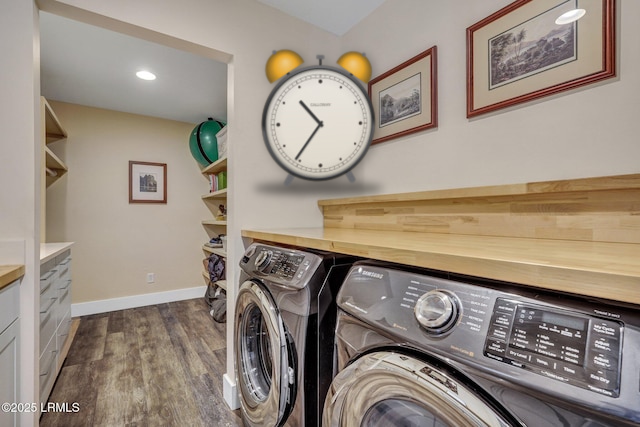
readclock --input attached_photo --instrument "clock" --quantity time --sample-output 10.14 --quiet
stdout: 10.36
